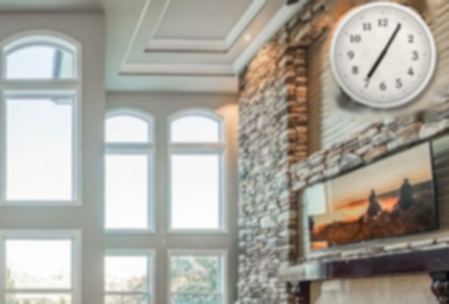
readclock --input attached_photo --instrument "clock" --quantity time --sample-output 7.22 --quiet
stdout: 7.05
